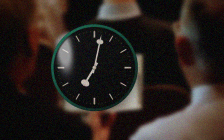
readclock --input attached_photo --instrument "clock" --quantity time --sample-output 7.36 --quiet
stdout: 7.02
